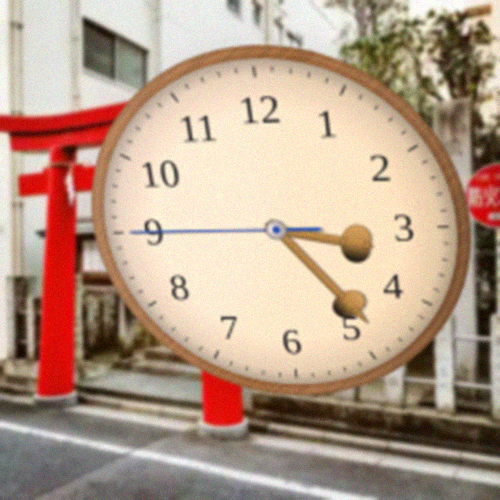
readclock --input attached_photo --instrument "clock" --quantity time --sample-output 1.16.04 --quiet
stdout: 3.23.45
